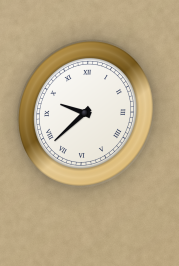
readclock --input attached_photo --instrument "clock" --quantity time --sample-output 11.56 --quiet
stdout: 9.38
